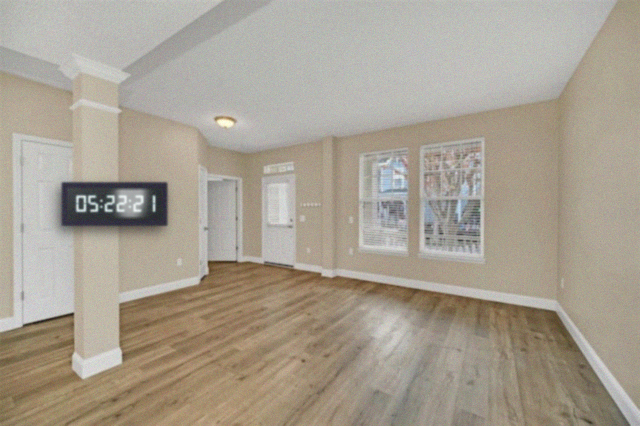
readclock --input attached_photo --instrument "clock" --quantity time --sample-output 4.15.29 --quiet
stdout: 5.22.21
